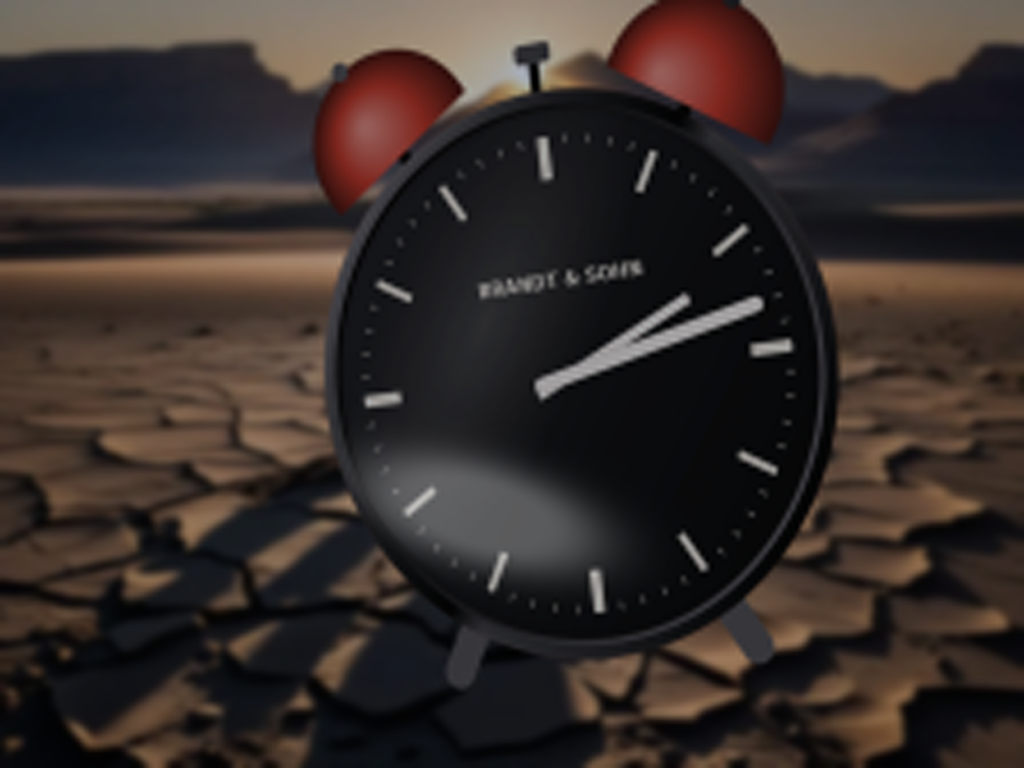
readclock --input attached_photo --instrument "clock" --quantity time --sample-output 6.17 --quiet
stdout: 2.13
